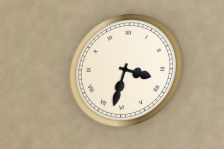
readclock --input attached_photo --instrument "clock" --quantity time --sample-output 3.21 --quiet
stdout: 3.32
